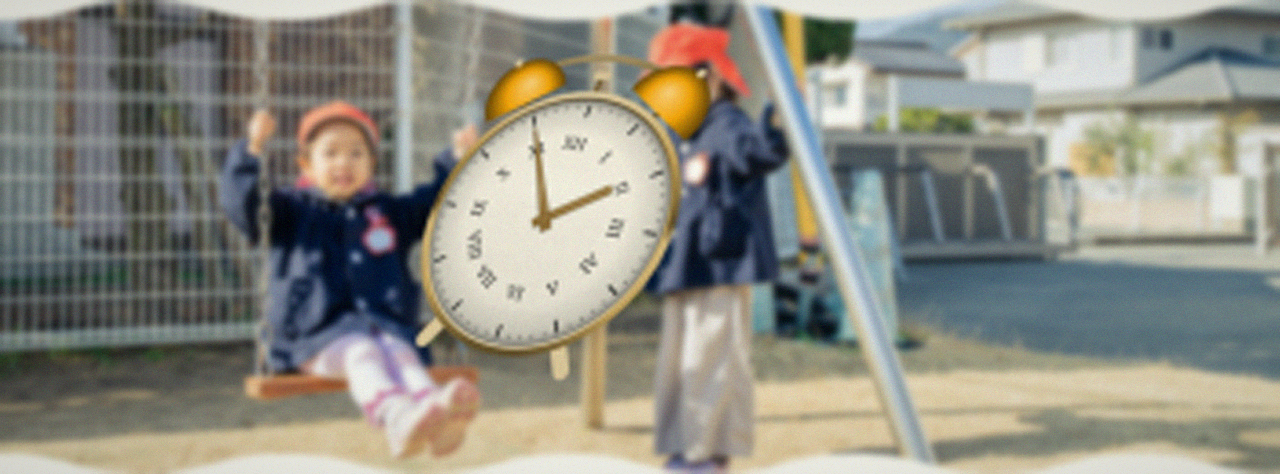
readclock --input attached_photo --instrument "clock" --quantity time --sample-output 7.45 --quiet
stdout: 1.55
